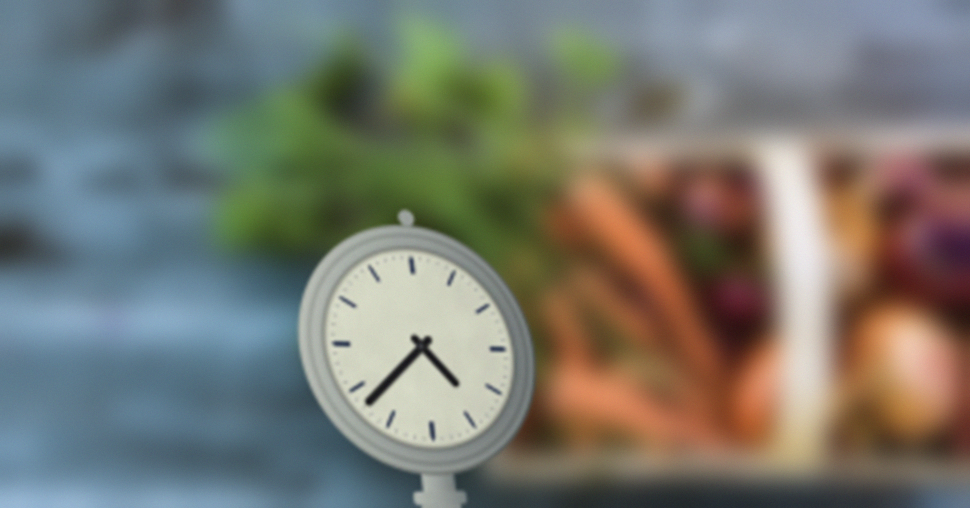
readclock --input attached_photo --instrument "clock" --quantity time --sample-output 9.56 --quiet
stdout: 4.38
